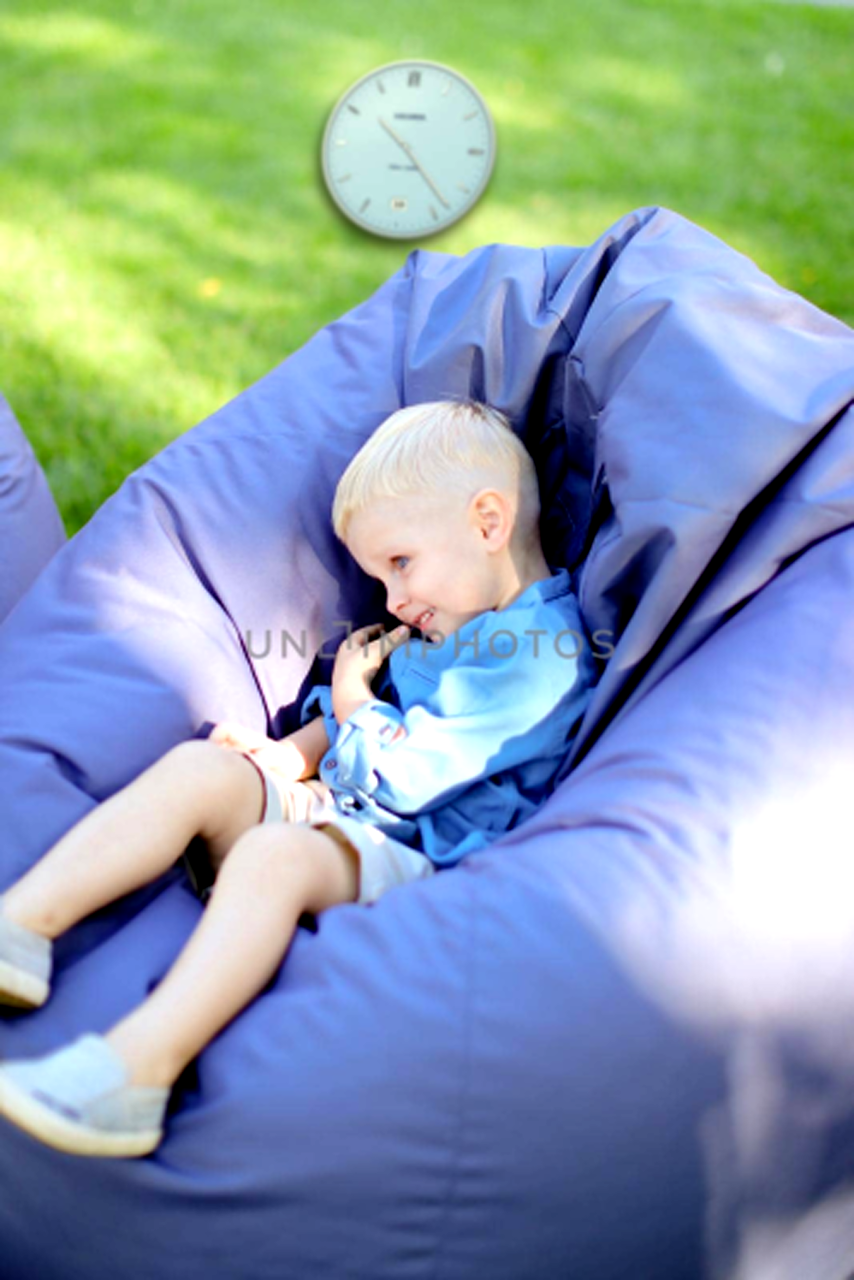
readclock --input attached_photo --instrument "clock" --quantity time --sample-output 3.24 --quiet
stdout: 10.23
